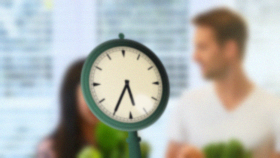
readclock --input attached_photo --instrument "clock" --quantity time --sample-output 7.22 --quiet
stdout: 5.35
